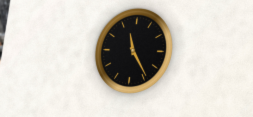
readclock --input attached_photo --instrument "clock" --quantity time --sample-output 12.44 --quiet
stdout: 11.24
